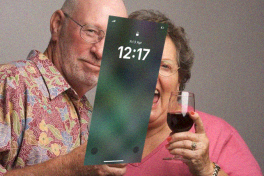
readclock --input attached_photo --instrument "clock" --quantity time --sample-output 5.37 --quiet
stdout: 12.17
